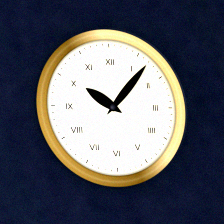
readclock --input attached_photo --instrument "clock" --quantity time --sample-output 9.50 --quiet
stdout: 10.07
